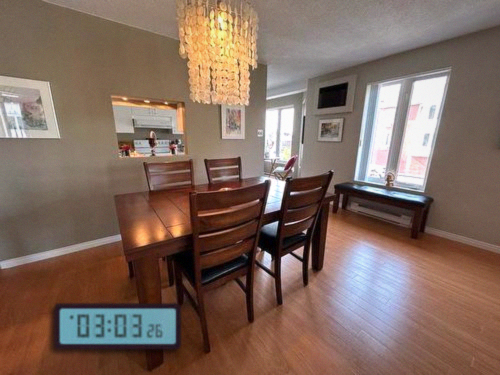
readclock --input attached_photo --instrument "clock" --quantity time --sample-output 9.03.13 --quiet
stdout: 3.03.26
